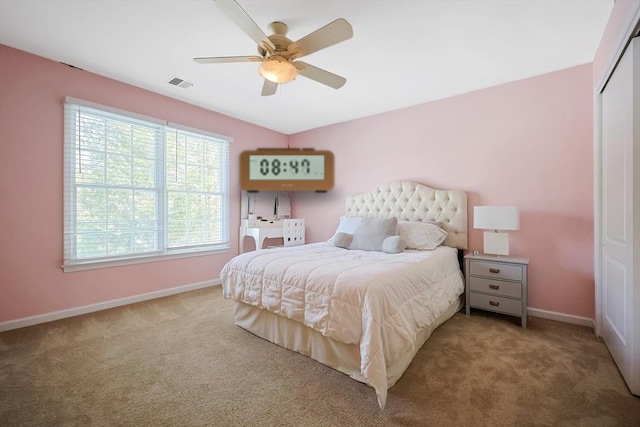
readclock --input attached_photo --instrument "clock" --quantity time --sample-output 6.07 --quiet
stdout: 8.47
